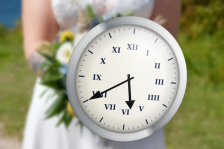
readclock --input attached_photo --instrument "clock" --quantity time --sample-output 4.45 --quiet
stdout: 5.40
